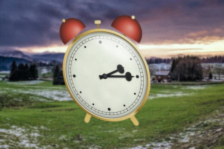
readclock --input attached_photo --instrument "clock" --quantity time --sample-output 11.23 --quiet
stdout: 2.15
